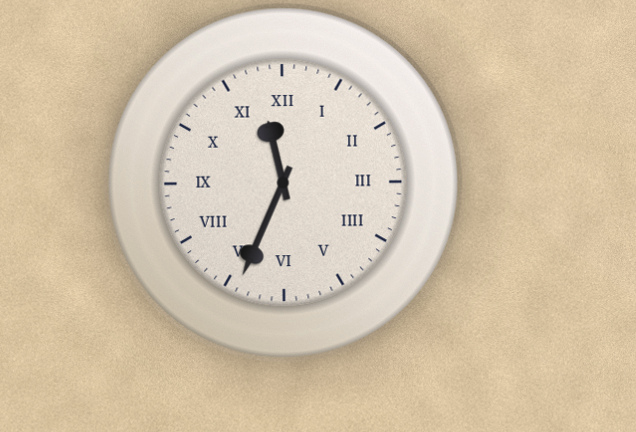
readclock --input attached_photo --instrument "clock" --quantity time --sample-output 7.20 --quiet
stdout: 11.34
